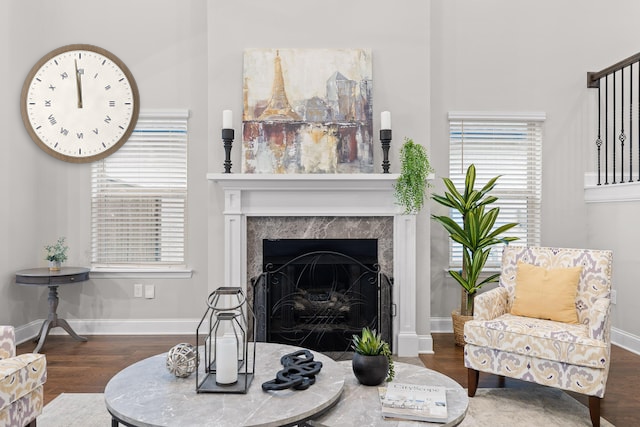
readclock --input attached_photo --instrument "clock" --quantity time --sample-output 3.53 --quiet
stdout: 11.59
